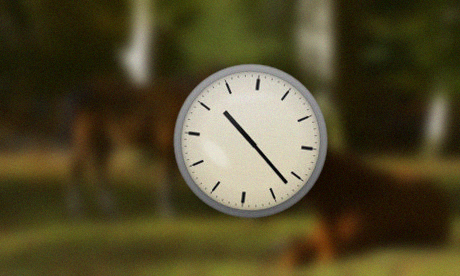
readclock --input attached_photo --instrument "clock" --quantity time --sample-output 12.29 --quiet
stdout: 10.22
